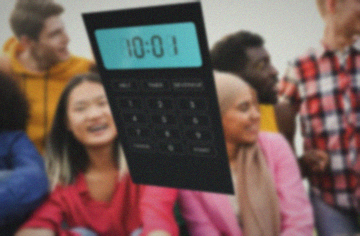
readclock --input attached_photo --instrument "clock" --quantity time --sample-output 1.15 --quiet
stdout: 10.01
